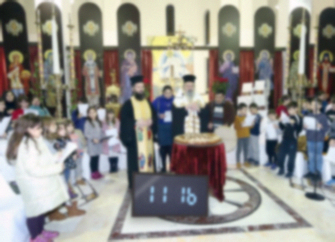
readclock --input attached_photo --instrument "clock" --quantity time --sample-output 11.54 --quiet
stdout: 11.16
